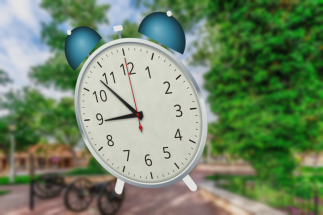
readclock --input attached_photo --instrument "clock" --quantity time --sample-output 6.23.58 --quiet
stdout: 8.53.00
